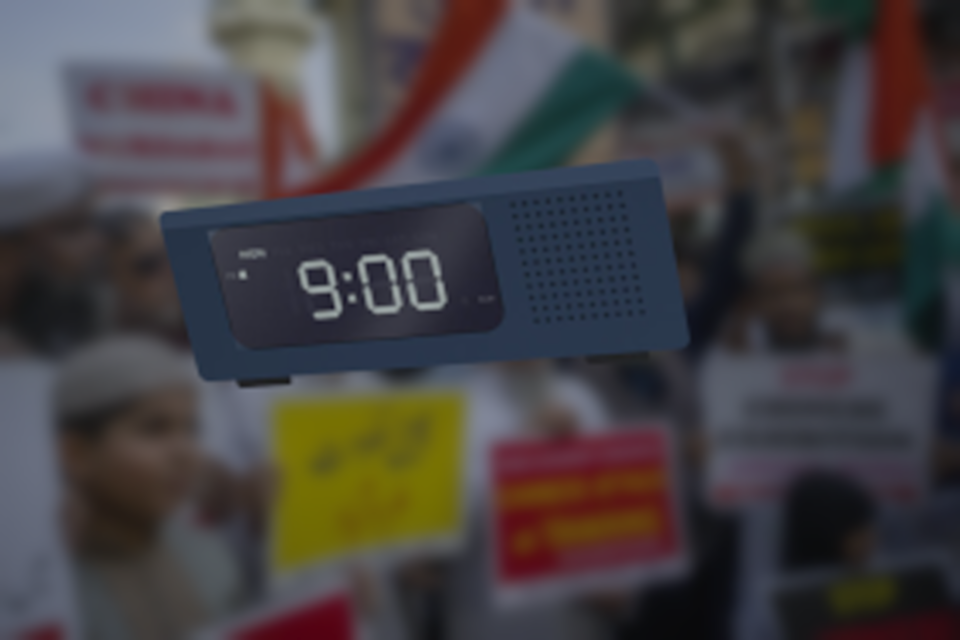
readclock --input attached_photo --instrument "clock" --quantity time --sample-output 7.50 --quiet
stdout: 9.00
